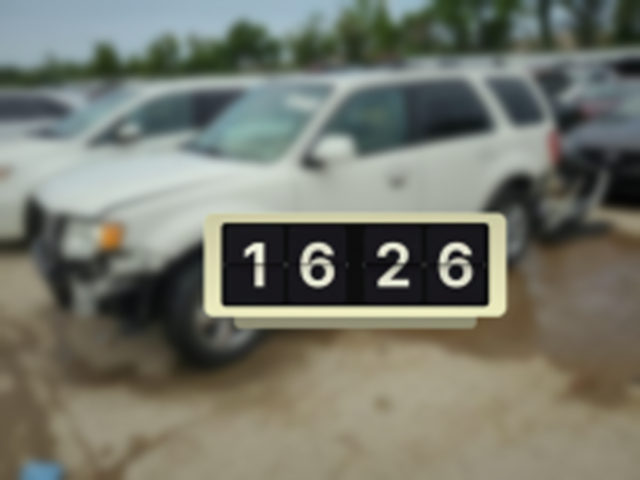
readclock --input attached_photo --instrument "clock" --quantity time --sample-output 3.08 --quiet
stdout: 16.26
